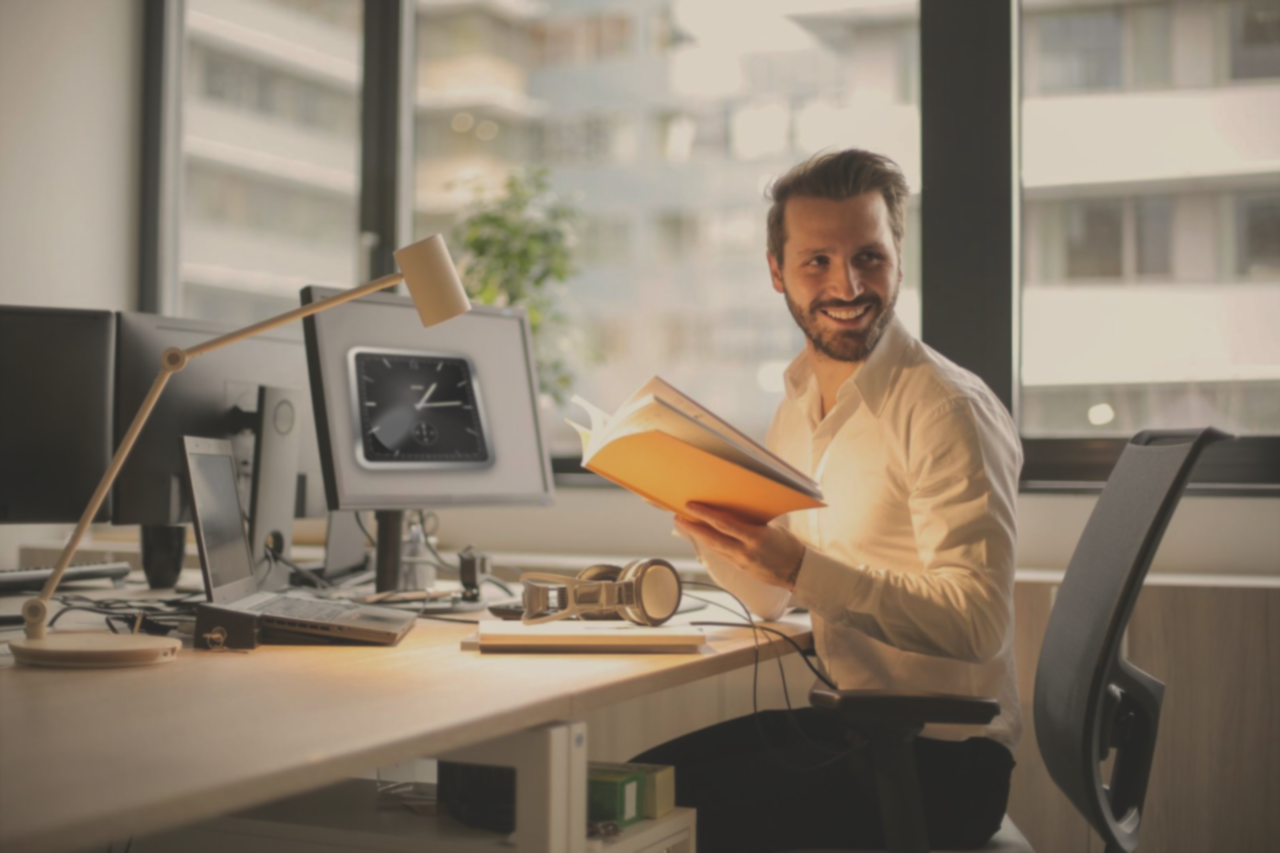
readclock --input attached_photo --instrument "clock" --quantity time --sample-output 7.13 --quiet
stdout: 1.14
